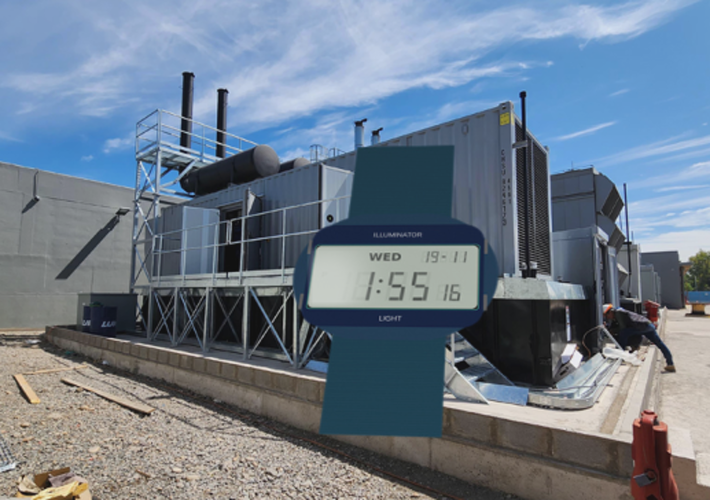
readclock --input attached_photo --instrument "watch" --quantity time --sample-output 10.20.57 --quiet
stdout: 1.55.16
